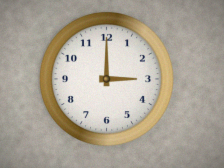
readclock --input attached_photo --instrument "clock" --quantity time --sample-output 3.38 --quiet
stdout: 3.00
